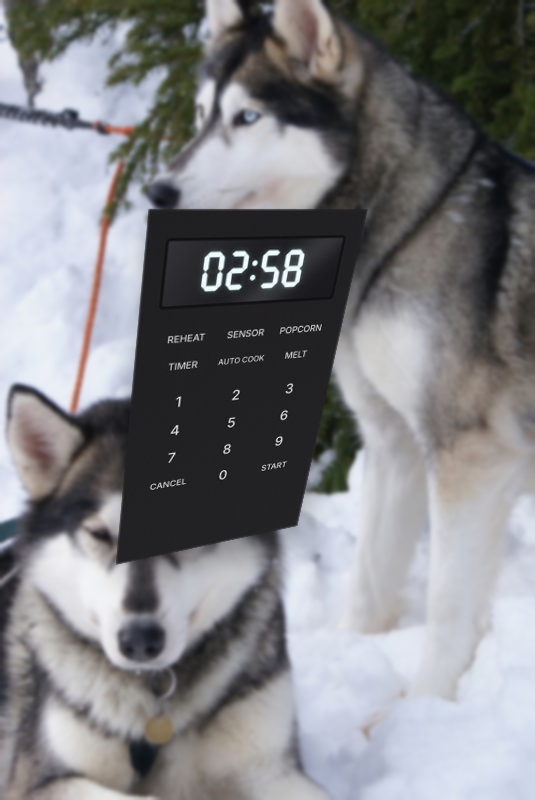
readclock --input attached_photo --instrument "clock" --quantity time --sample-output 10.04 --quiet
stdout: 2.58
